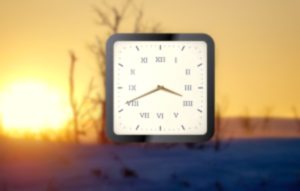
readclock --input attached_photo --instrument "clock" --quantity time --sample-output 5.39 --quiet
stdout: 3.41
